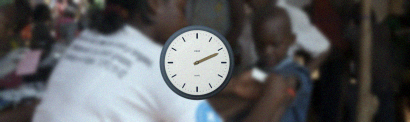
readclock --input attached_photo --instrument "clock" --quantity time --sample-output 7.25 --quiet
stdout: 2.11
